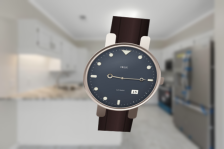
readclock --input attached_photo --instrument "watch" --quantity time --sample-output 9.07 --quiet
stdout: 9.15
